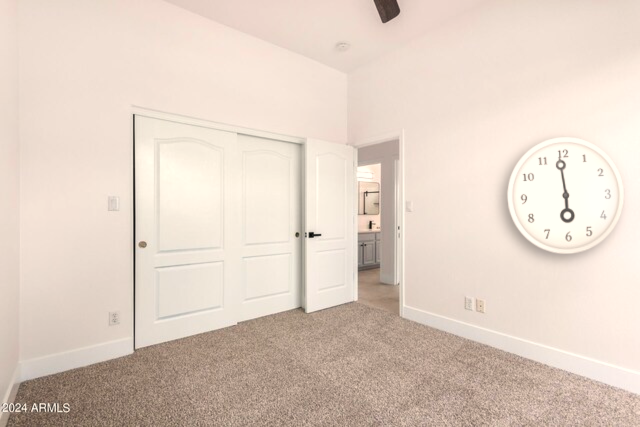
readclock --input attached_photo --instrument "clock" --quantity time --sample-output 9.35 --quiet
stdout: 5.59
